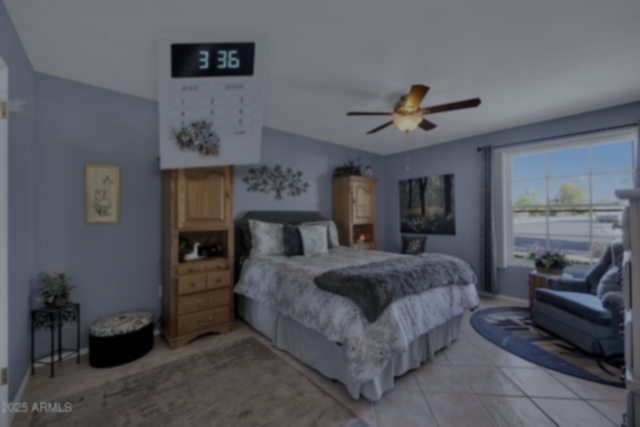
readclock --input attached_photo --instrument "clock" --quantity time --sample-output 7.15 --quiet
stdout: 3.36
